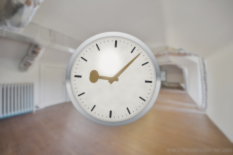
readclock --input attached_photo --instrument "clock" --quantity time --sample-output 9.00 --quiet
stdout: 9.07
